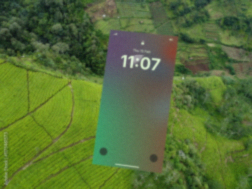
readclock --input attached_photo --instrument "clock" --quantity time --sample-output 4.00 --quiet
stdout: 11.07
